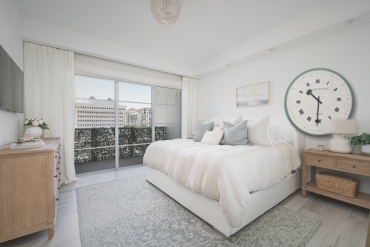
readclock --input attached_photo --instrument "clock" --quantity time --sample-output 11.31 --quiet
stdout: 10.31
